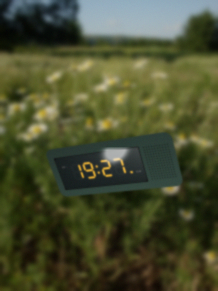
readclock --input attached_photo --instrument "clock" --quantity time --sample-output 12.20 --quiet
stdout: 19.27
